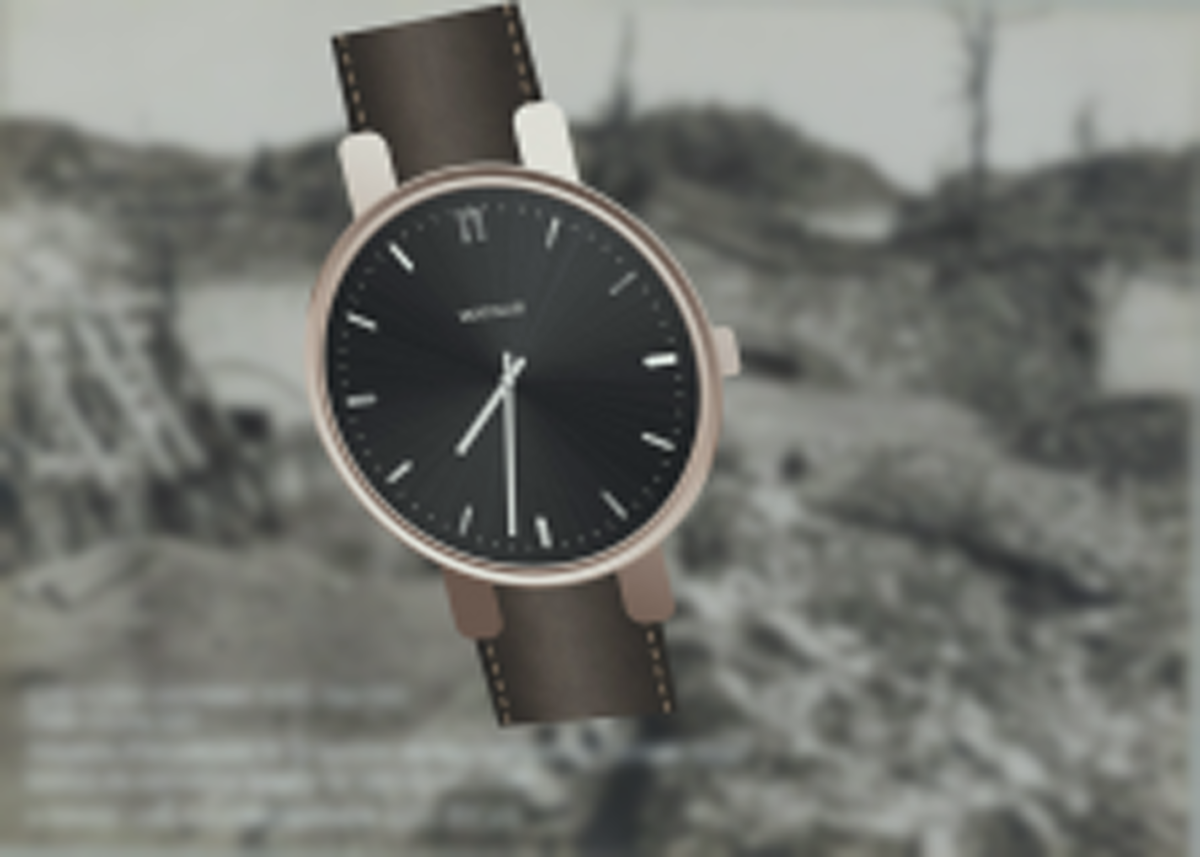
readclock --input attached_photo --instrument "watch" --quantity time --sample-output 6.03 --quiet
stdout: 7.32
